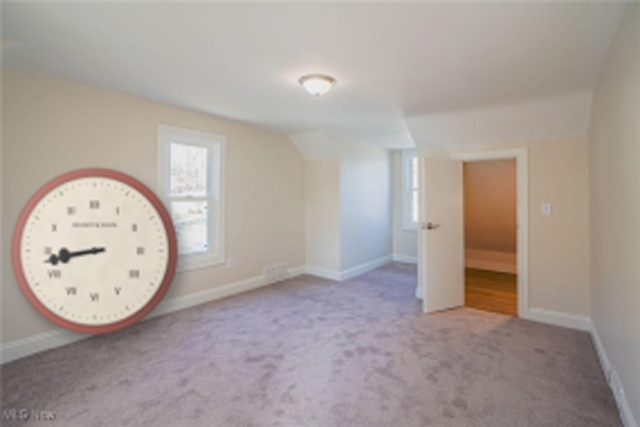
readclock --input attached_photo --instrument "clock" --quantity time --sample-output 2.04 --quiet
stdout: 8.43
